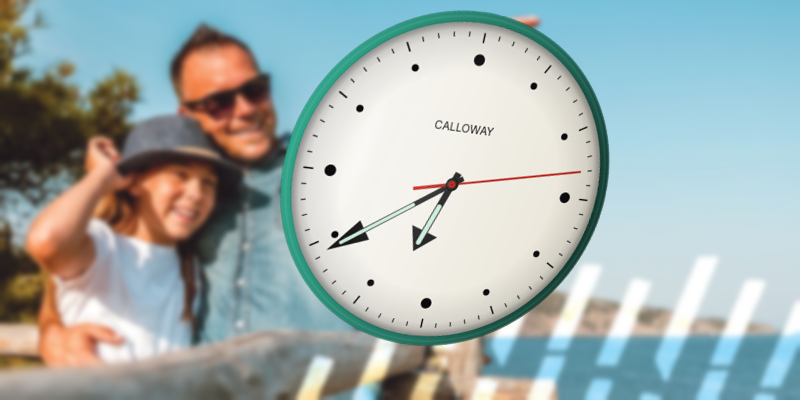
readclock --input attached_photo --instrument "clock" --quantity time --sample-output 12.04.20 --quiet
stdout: 6.39.13
